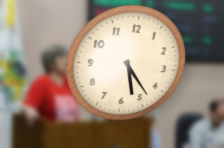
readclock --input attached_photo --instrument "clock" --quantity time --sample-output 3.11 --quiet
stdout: 5.23
